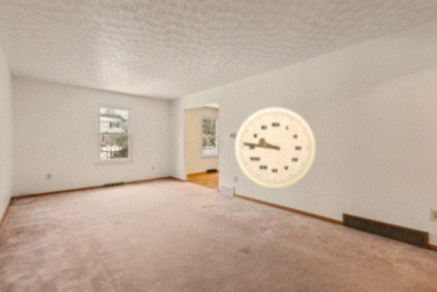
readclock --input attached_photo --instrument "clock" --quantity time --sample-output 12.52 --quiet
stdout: 9.46
